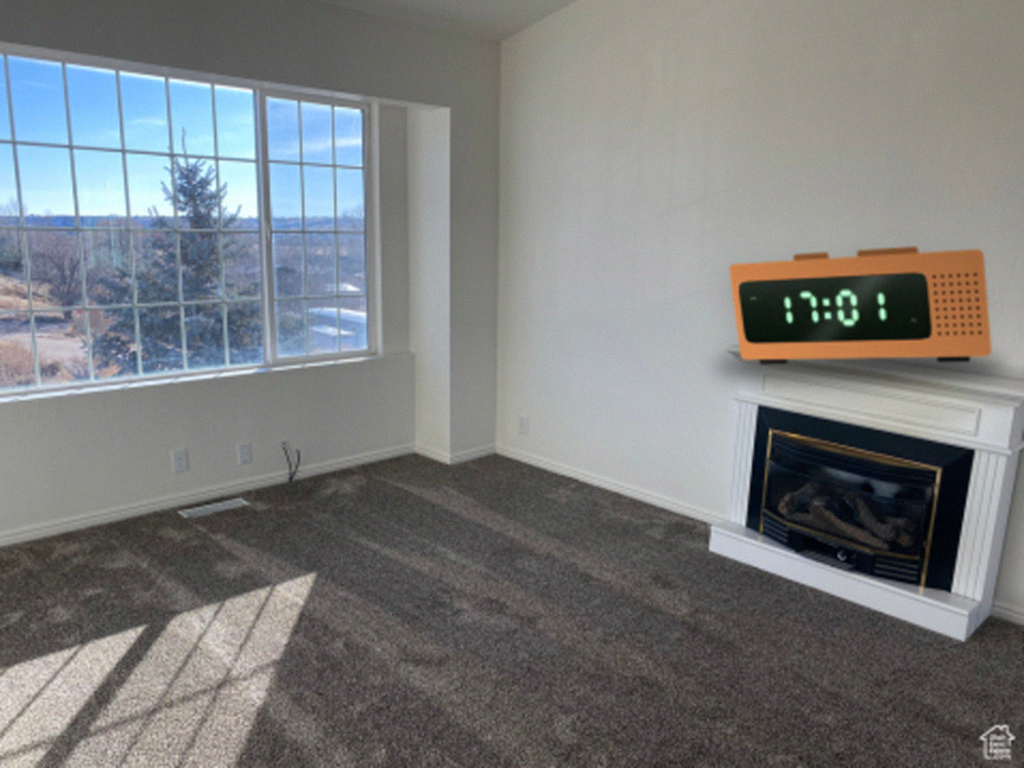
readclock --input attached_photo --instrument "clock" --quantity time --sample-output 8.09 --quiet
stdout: 17.01
